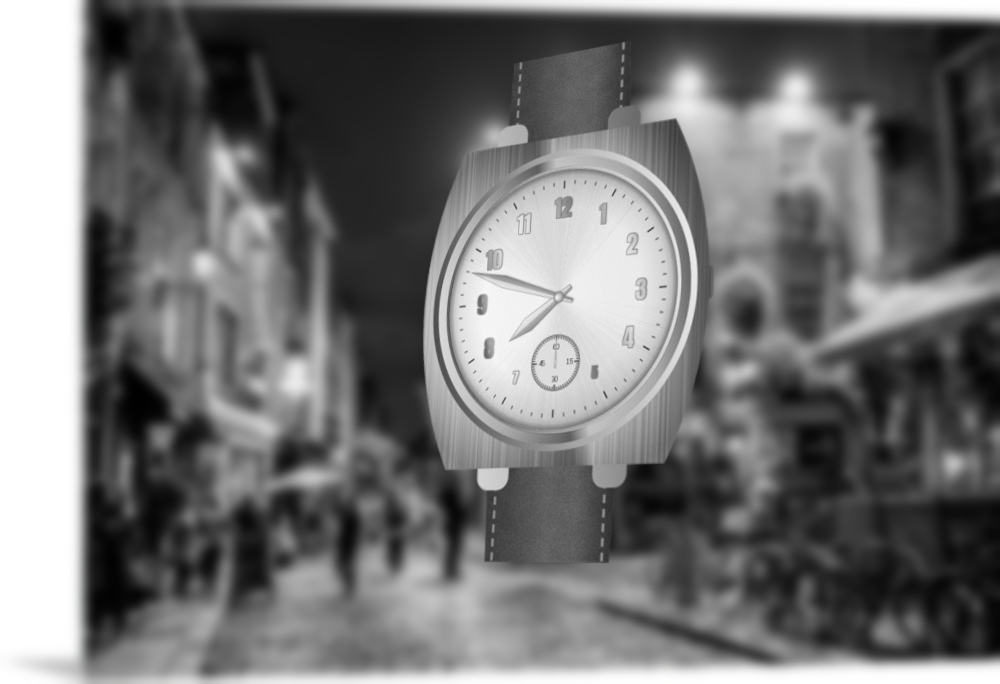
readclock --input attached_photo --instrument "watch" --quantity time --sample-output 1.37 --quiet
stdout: 7.48
